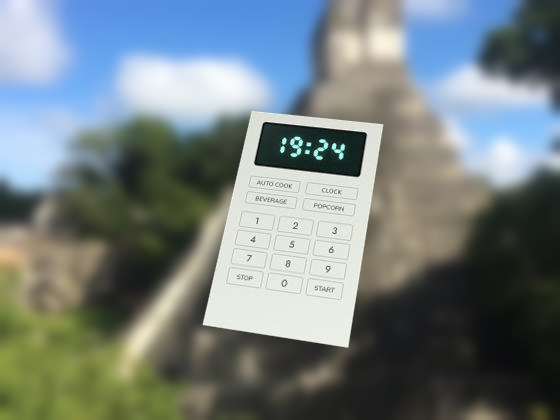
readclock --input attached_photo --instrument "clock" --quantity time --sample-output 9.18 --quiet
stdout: 19.24
